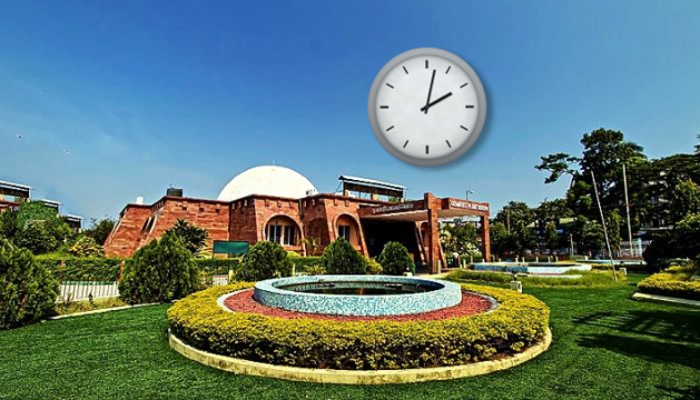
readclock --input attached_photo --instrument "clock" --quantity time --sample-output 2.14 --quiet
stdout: 2.02
